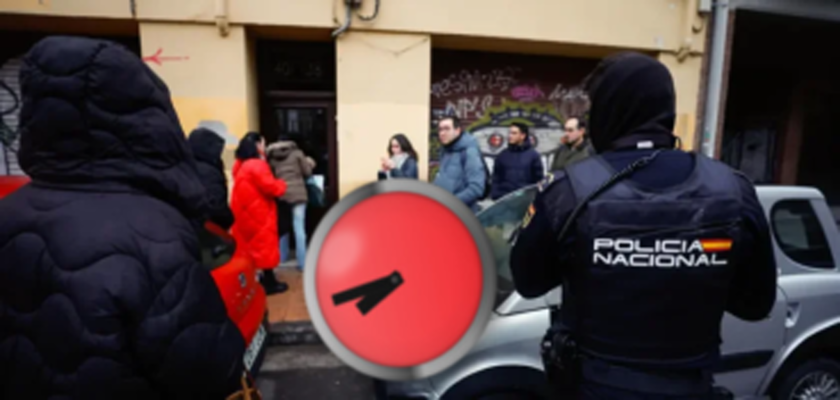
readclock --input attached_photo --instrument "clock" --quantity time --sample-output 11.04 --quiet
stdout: 7.42
